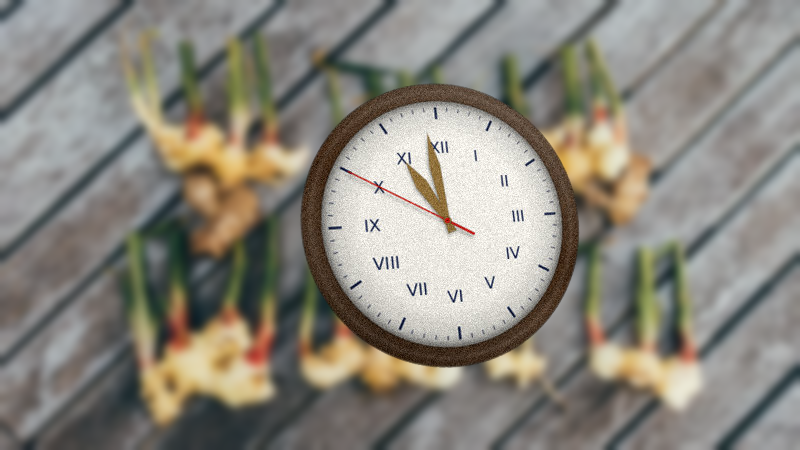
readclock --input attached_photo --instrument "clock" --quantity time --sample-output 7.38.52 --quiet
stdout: 10.58.50
